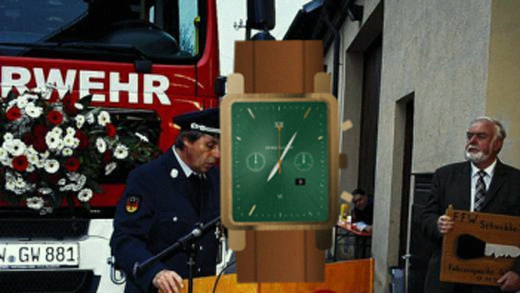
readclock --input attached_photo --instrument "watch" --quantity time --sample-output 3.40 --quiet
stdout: 7.05
